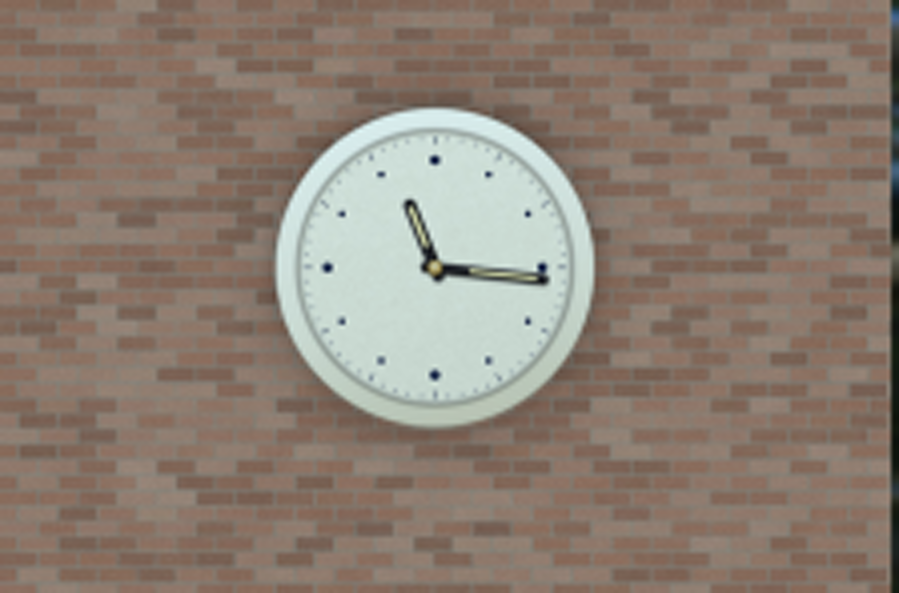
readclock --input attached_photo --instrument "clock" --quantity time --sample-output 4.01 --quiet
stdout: 11.16
